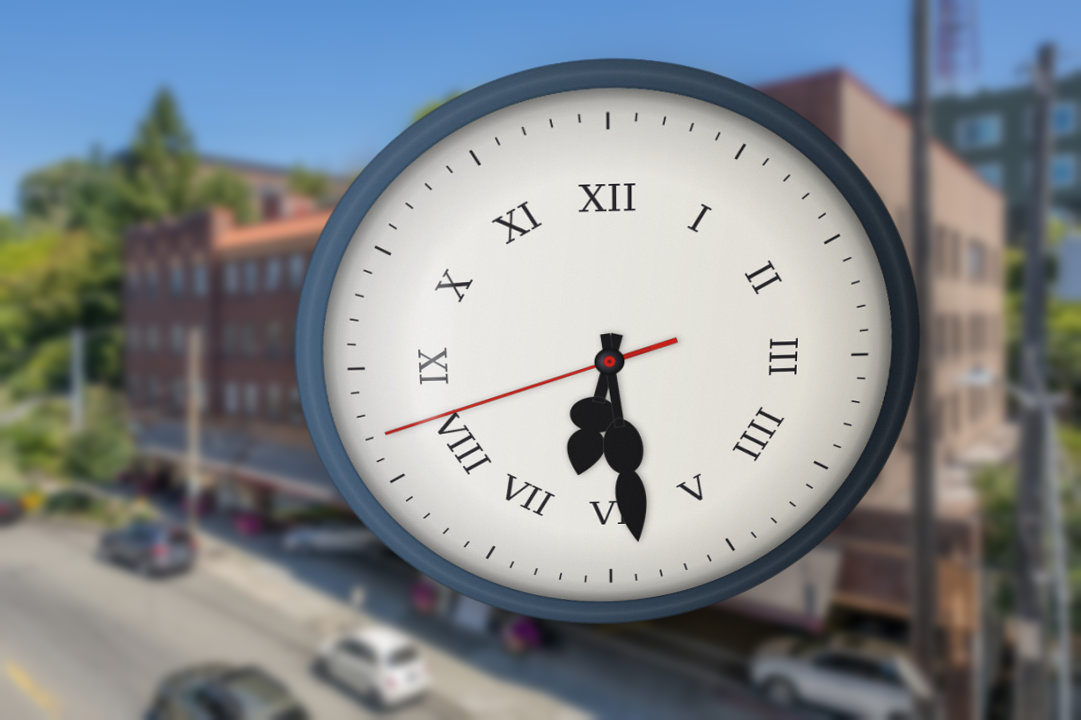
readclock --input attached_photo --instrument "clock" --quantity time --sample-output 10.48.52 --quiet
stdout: 6.28.42
